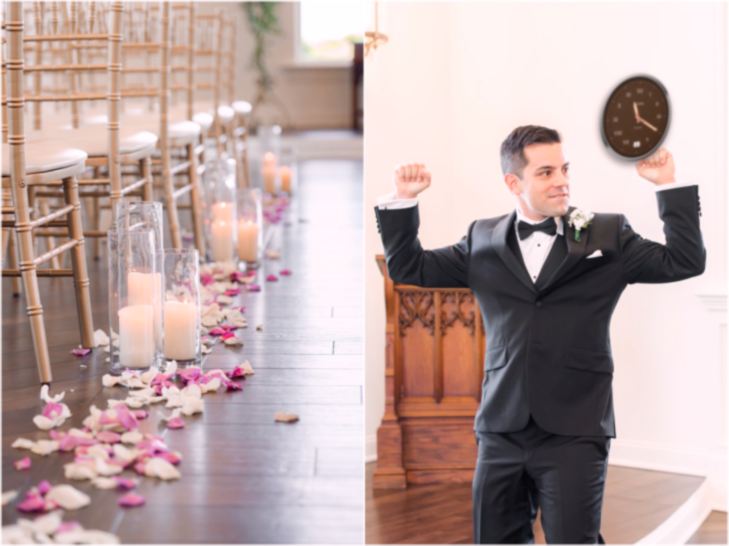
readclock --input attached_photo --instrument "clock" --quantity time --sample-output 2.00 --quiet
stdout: 11.20
